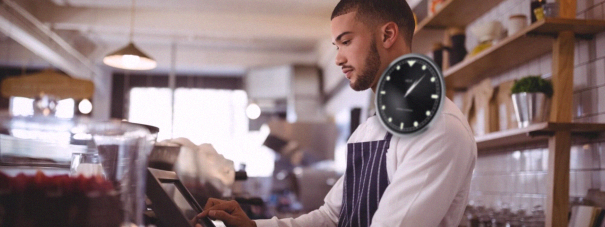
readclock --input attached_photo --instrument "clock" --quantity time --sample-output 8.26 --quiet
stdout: 1.07
